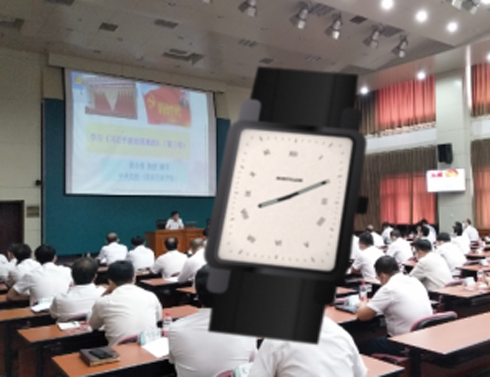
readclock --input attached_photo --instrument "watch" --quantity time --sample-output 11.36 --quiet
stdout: 8.10
